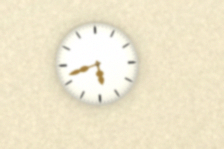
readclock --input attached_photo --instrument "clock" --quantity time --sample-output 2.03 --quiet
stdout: 5.42
